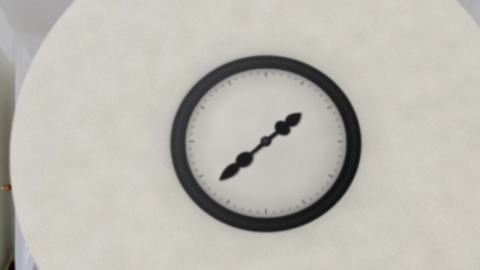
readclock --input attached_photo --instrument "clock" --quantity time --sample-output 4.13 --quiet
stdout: 1.38
